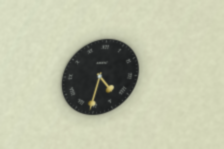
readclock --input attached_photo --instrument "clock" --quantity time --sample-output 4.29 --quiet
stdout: 4.31
